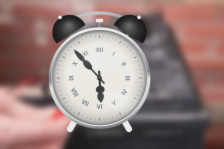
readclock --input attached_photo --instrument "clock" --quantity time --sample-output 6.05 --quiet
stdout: 5.53
